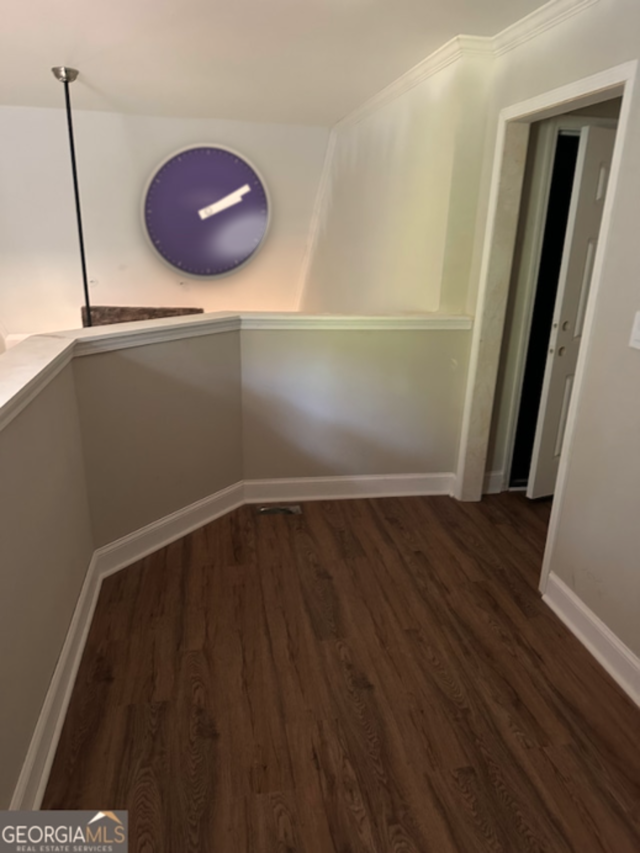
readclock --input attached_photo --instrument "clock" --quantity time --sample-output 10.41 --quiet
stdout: 2.10
